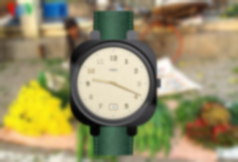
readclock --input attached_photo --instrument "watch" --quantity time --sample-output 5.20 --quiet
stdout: 9.19
